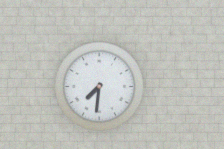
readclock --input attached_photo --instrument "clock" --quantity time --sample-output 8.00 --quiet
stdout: 7.31
